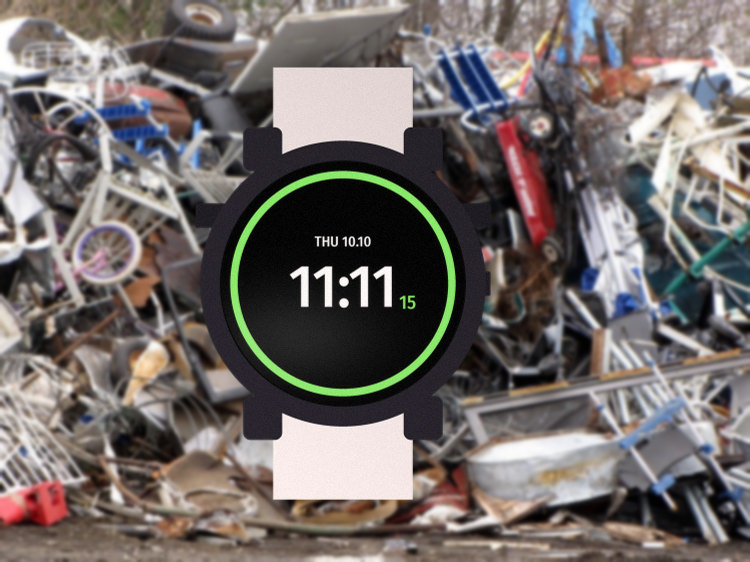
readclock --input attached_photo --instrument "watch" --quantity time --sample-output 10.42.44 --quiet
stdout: 11.11.15
